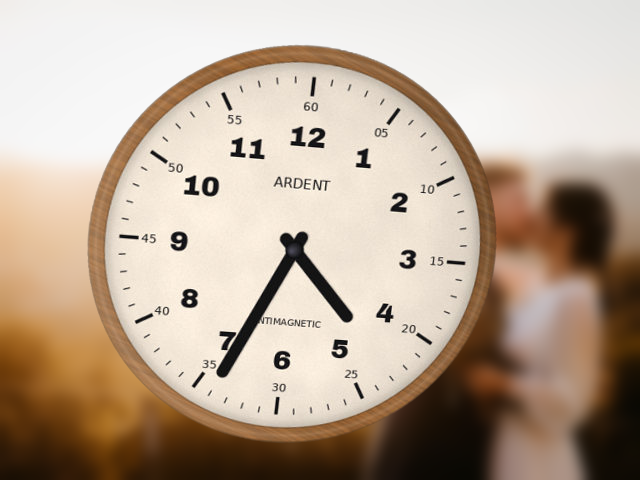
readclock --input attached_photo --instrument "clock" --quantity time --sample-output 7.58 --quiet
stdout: 4.34
